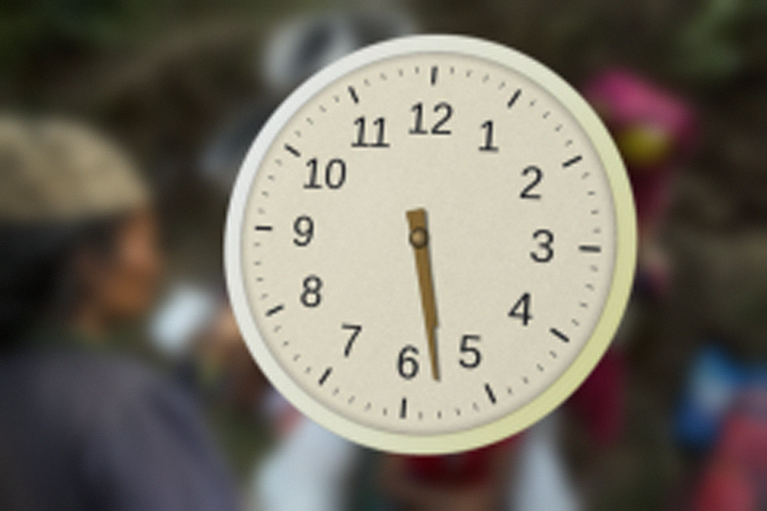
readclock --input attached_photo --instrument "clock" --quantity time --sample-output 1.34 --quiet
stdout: 5.28
